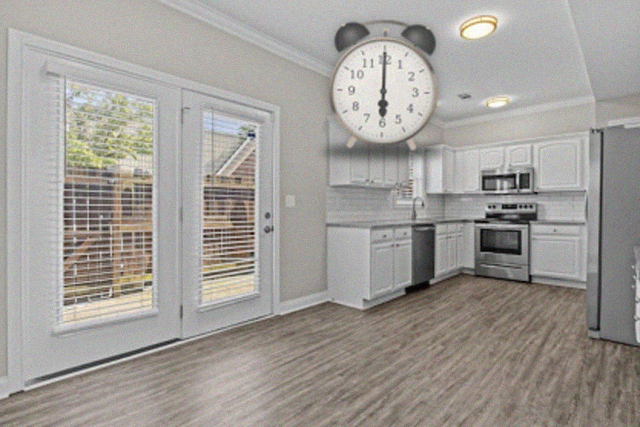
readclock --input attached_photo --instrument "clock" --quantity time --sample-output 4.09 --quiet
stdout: 6.00
